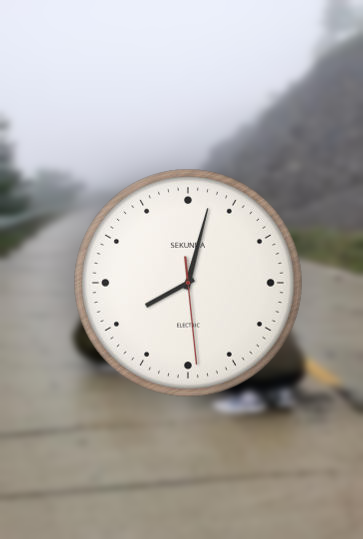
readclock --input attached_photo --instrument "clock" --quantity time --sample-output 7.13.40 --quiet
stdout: 8.02.29
